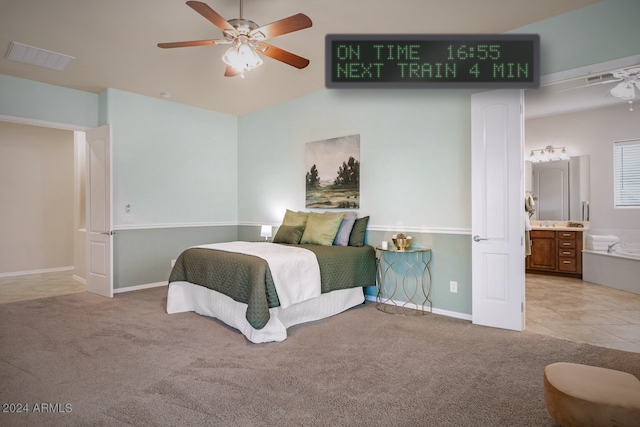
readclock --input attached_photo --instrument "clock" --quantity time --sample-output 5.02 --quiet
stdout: 16.55
